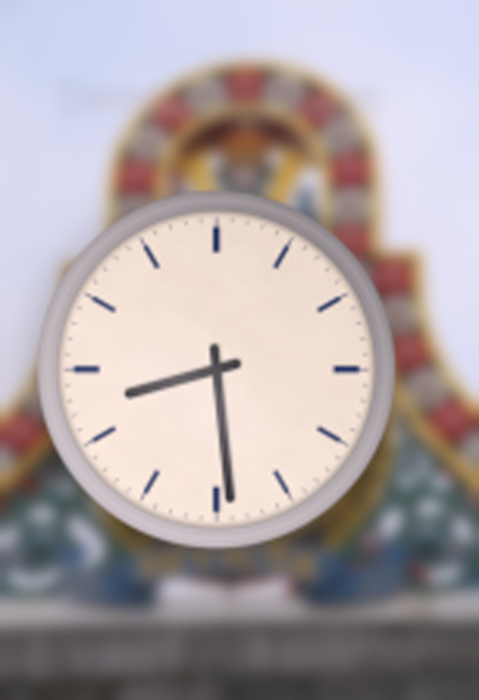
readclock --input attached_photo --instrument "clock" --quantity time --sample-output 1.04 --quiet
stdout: 8.29
